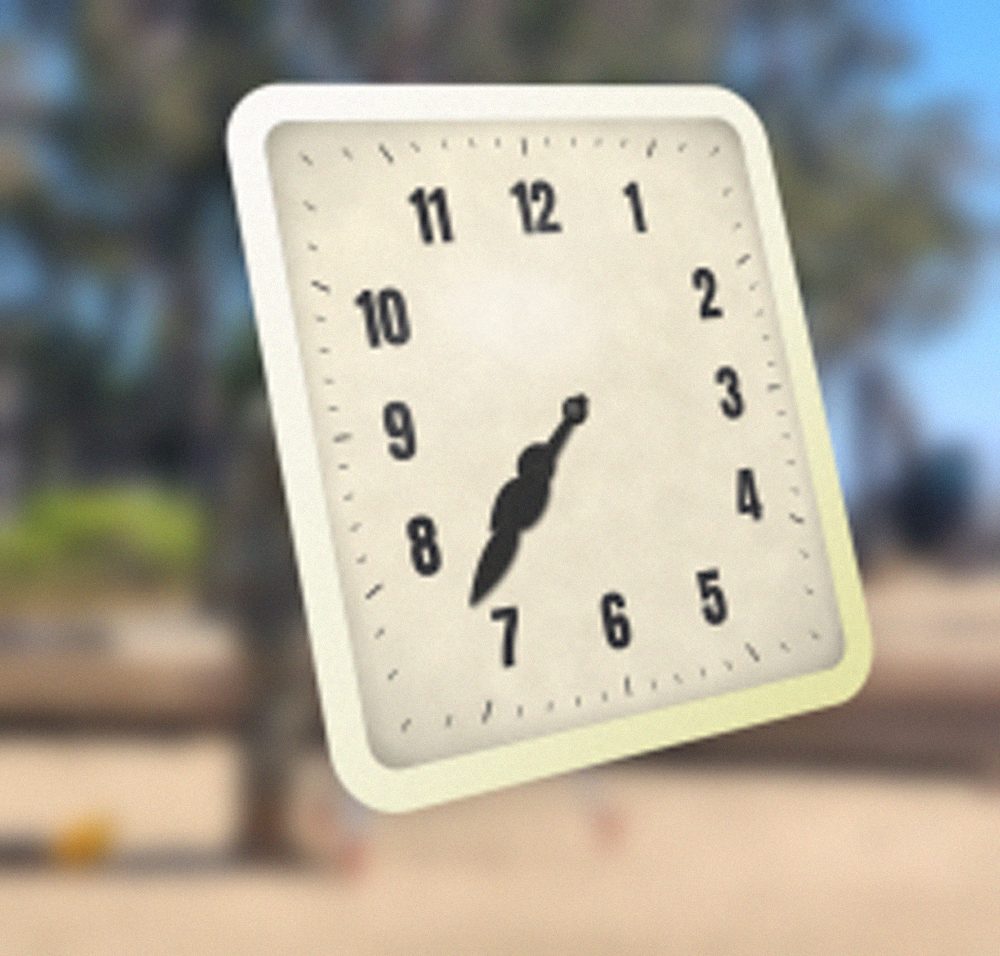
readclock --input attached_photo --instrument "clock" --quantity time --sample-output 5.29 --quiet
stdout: 7.37
